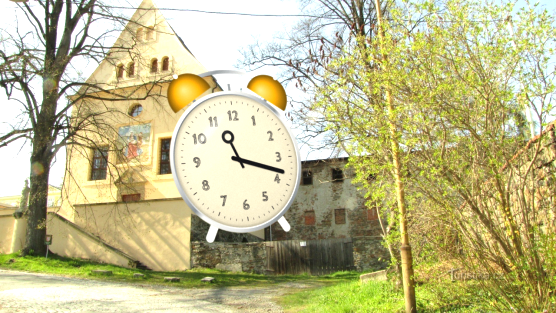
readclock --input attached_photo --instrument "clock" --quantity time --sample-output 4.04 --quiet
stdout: 11.18
